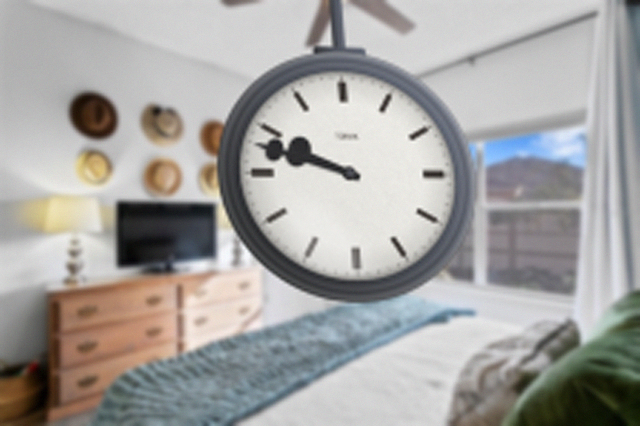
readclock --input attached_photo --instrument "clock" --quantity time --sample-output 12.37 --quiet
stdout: 9.48
